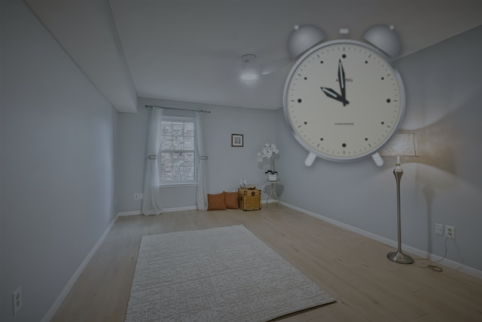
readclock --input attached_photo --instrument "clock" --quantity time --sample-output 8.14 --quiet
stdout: 9.59
